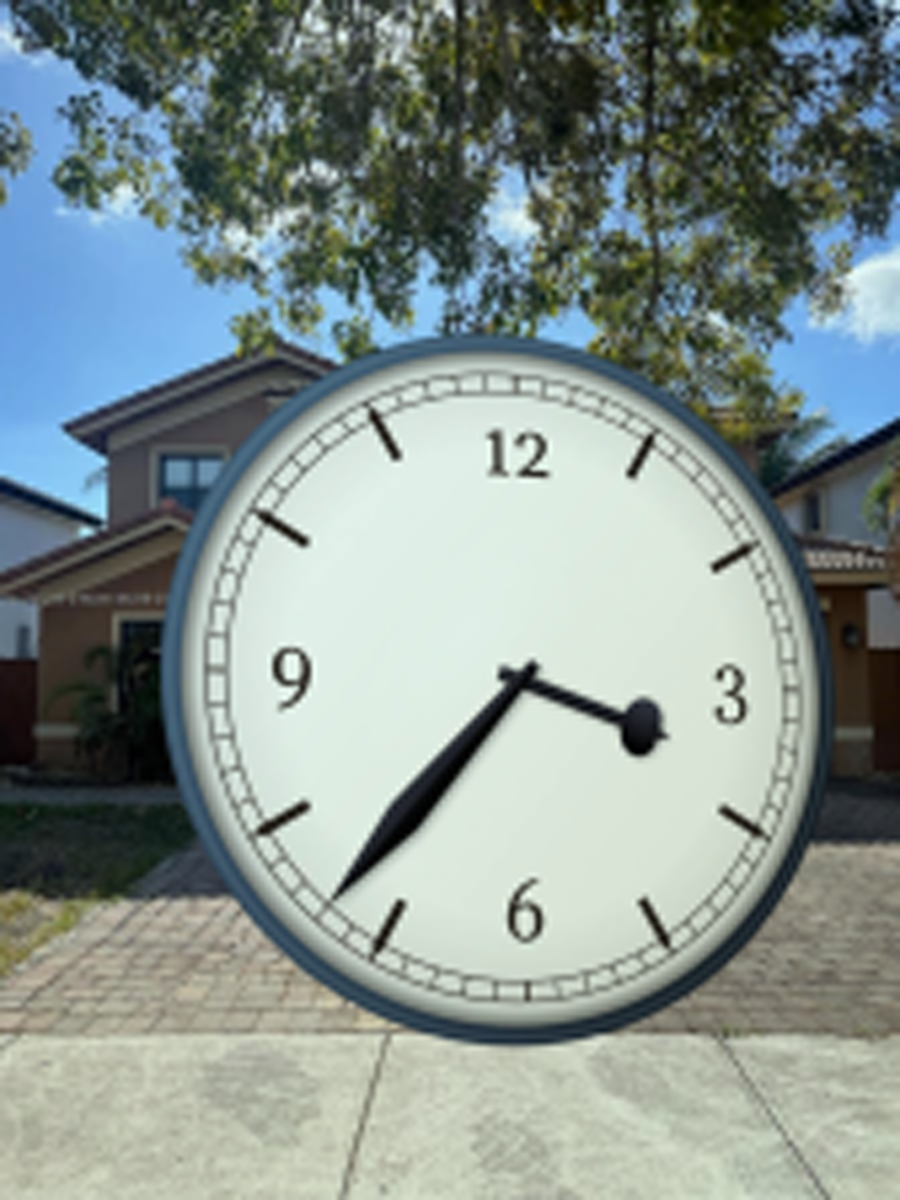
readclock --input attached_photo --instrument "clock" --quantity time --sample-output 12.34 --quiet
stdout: 3.37
